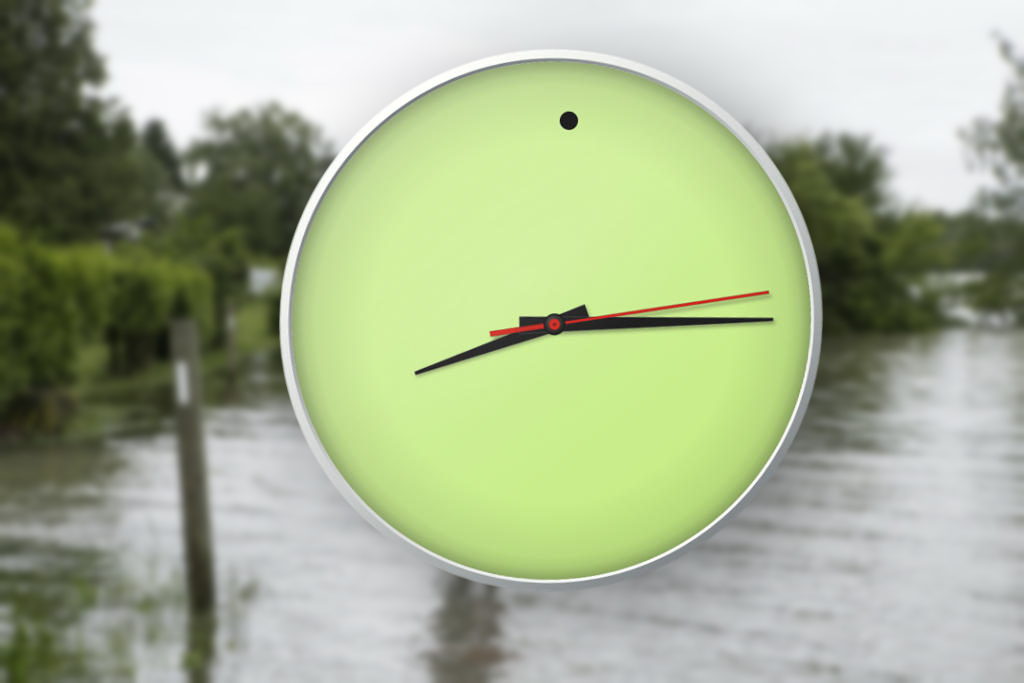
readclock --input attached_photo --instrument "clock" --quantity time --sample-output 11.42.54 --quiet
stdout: 8.14.13
